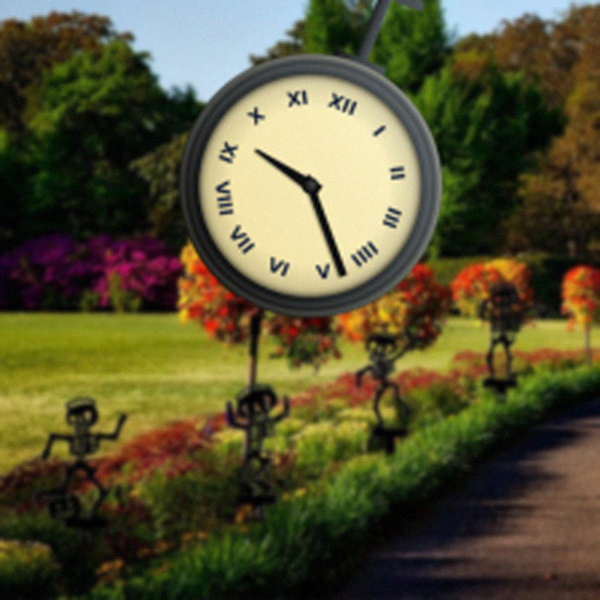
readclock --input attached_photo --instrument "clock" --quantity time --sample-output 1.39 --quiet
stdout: 9.23
